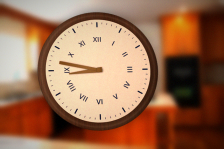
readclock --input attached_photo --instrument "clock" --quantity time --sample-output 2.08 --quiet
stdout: 8.47
